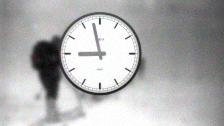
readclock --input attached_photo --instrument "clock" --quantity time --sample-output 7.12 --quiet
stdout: 8.58
